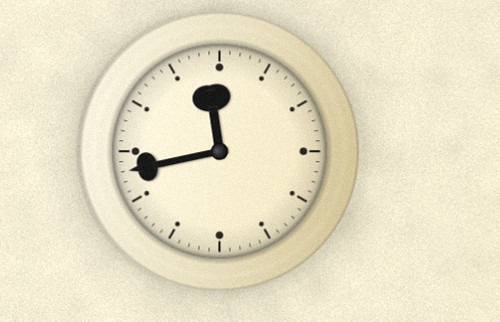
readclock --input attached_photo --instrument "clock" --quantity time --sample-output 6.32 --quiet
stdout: 11.43
